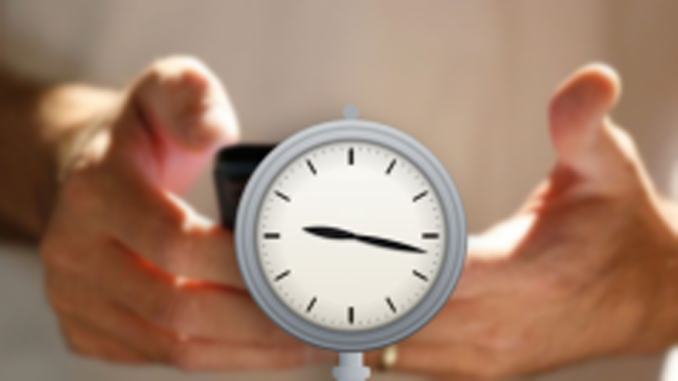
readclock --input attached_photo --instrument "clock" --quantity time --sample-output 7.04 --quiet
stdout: 9.17
